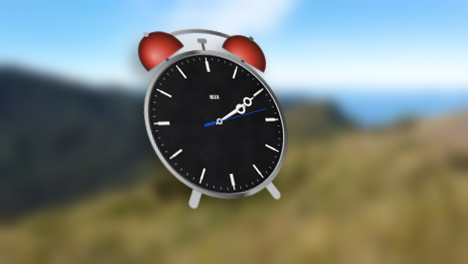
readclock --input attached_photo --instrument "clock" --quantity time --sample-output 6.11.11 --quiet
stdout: 2.10.13
